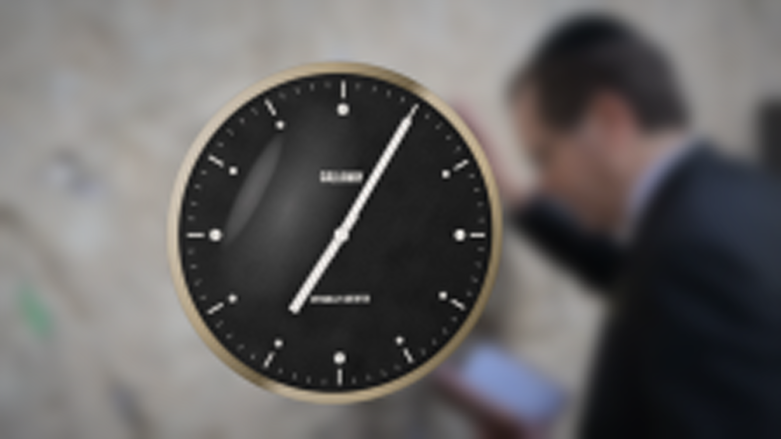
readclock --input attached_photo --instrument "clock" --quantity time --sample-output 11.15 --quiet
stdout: 7.05
